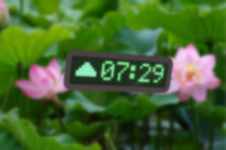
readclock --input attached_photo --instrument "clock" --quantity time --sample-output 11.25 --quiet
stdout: 7.29
